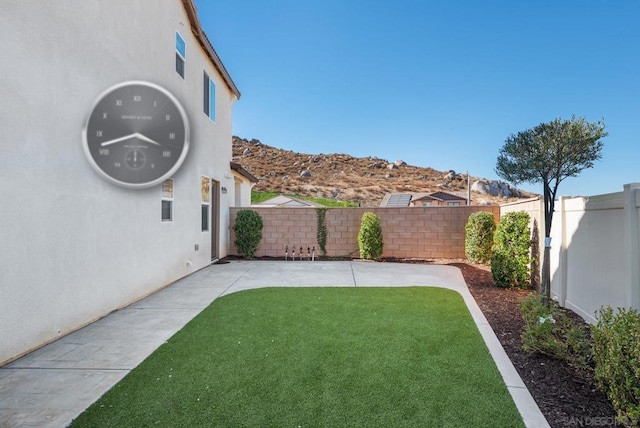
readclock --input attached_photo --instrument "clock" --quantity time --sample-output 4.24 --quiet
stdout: 3.42
